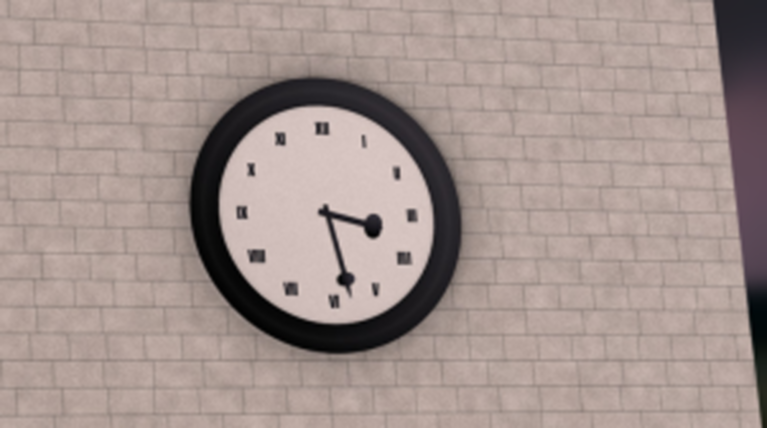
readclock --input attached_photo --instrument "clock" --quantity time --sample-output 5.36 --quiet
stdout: 3.28
